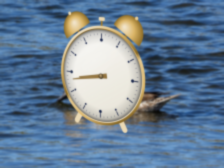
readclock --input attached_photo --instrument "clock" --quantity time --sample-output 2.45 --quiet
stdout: 8.43
